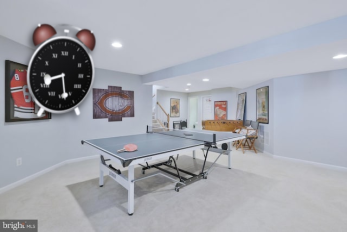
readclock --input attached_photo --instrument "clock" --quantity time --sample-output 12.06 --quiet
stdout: 8.28
